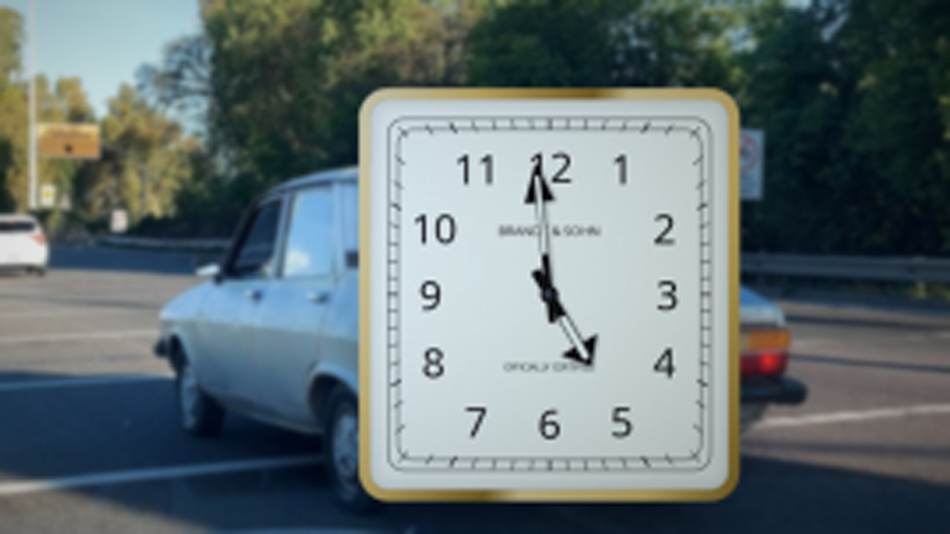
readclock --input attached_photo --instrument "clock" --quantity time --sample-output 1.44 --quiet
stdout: 4.59
